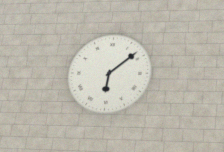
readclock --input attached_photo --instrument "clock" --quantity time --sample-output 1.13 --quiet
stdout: 6.08
